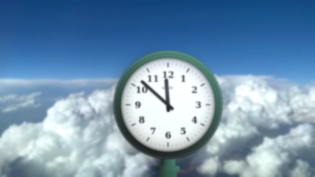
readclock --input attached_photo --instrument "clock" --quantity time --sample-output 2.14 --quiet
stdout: 11.52
